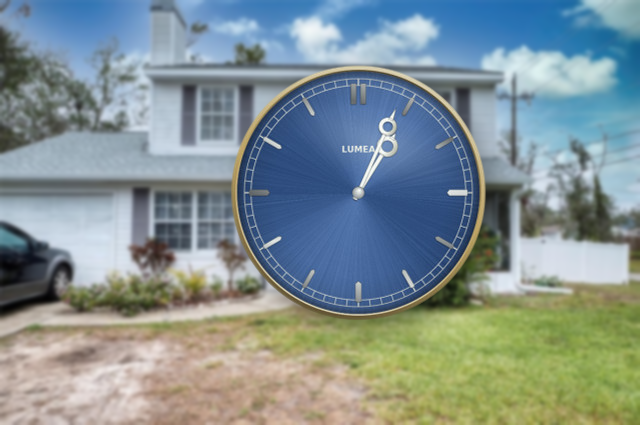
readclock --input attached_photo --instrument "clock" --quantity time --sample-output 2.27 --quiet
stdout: 1.04
